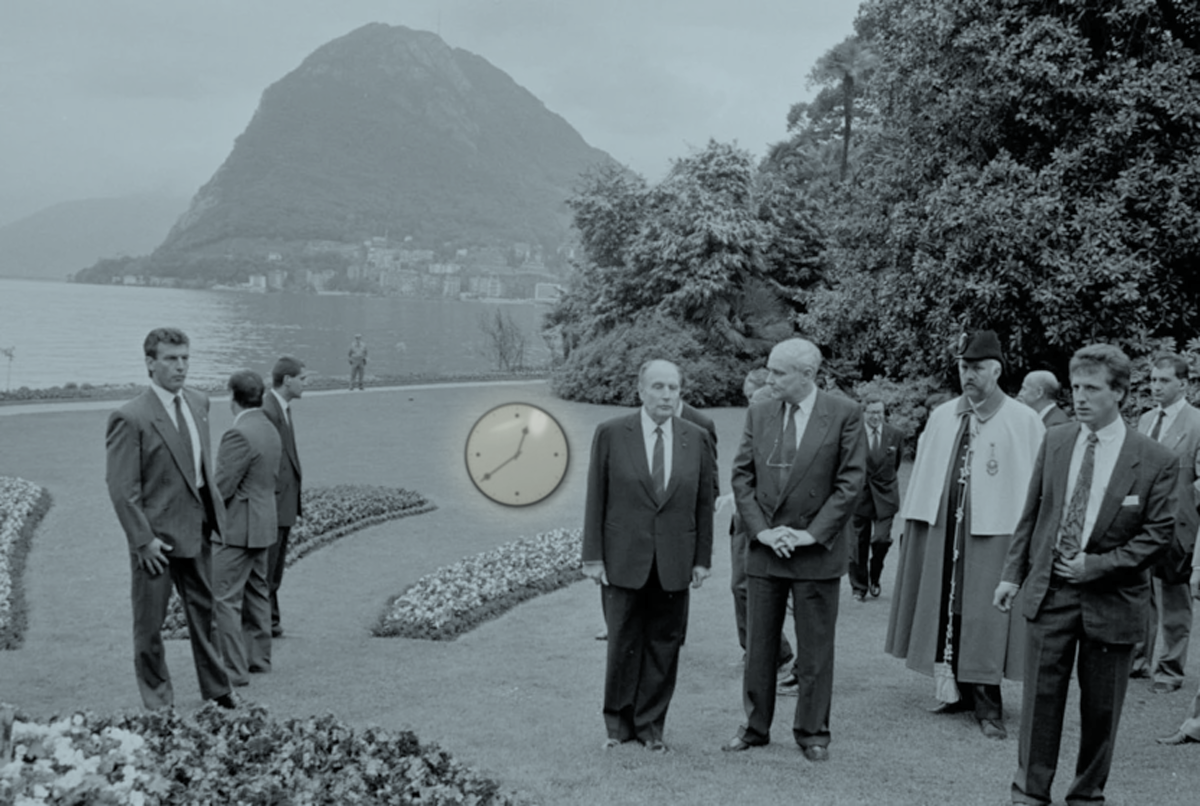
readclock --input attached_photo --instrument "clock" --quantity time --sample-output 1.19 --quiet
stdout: 12.39
